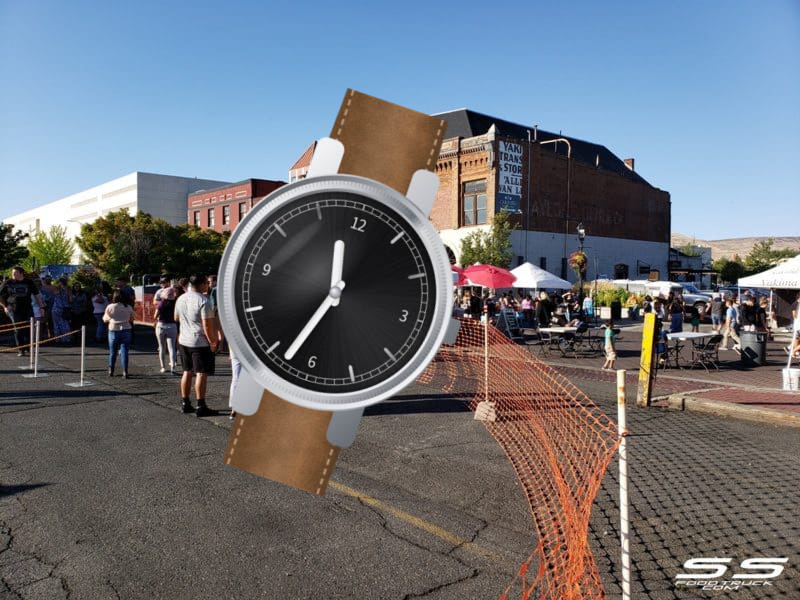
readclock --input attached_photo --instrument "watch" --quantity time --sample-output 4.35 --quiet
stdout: 11.33
